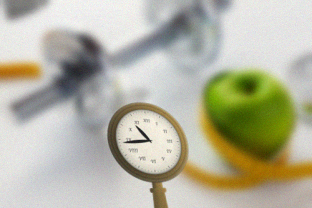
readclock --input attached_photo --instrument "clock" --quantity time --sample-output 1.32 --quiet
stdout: 10.44
